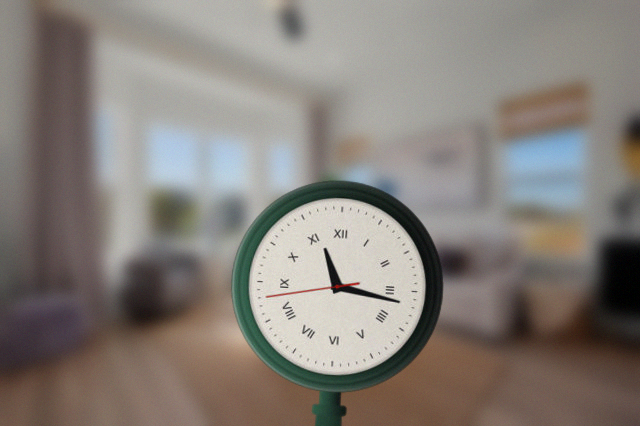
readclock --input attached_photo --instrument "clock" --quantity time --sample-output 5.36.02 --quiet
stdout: 11.16.43
